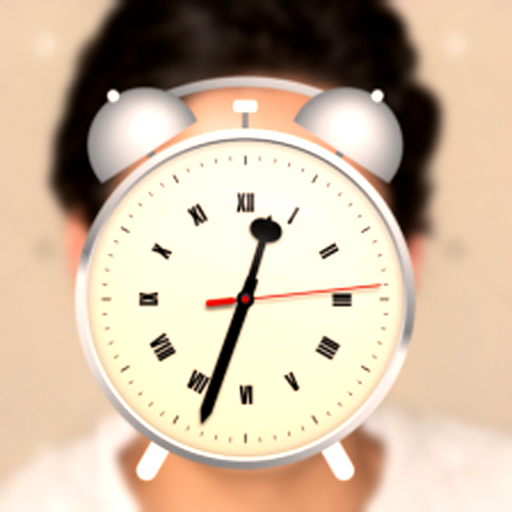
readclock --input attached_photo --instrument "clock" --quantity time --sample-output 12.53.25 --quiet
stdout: 12.33.14
